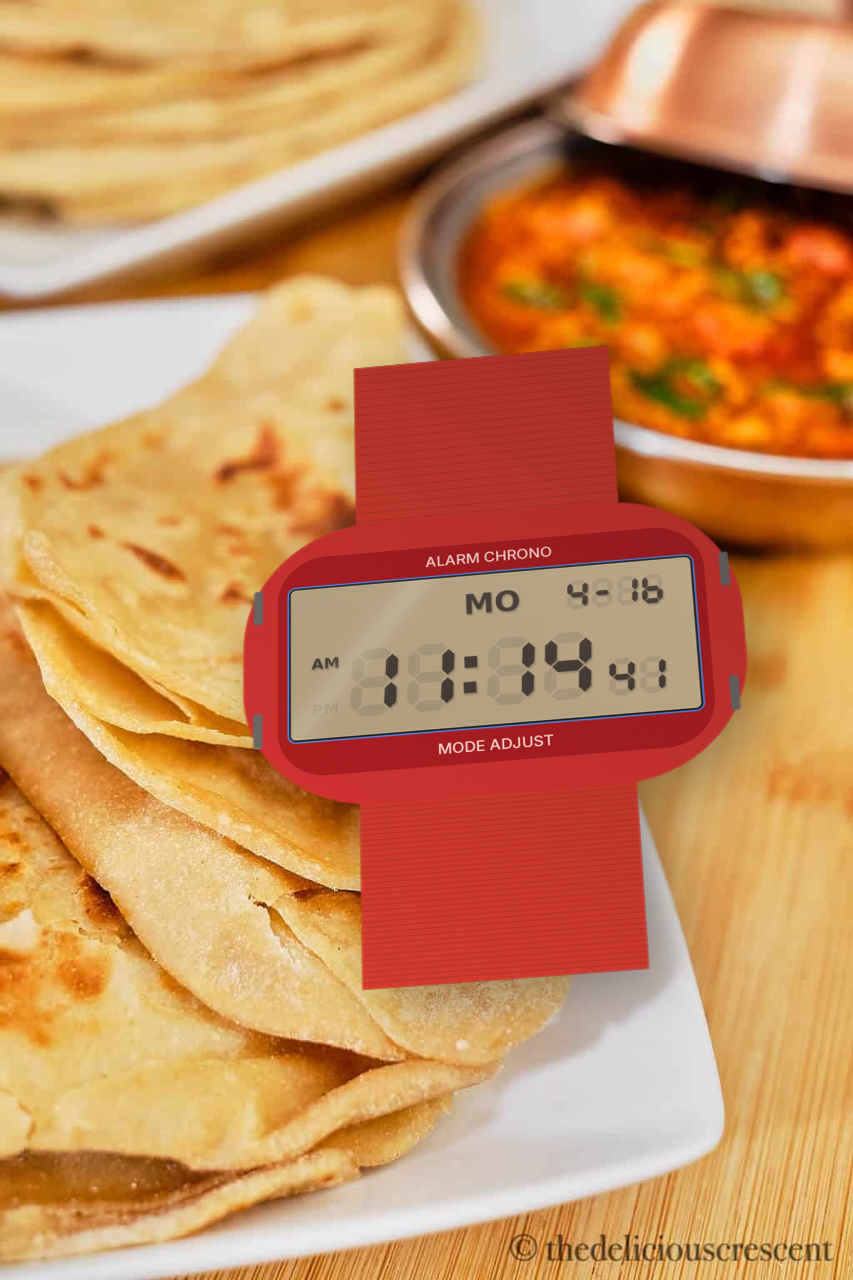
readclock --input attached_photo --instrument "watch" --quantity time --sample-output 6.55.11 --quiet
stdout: 11.14.41
